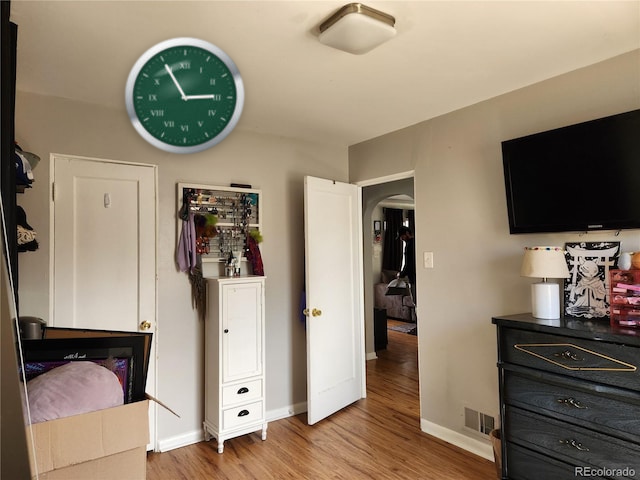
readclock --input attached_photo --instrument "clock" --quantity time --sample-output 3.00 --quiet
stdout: 2.55
